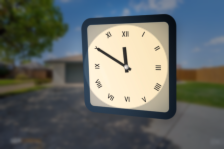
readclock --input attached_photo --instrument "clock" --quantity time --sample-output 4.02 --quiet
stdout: 11.50
